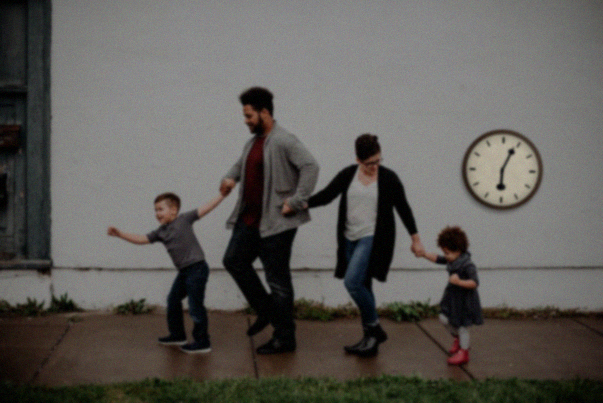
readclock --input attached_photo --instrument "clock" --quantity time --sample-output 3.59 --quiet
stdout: 6.04
